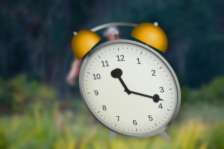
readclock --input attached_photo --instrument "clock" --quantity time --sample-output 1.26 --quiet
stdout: 11.18
